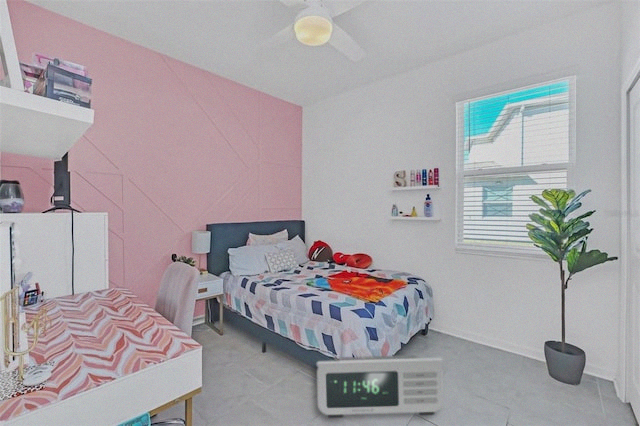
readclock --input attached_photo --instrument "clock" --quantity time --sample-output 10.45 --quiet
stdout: 11.46
